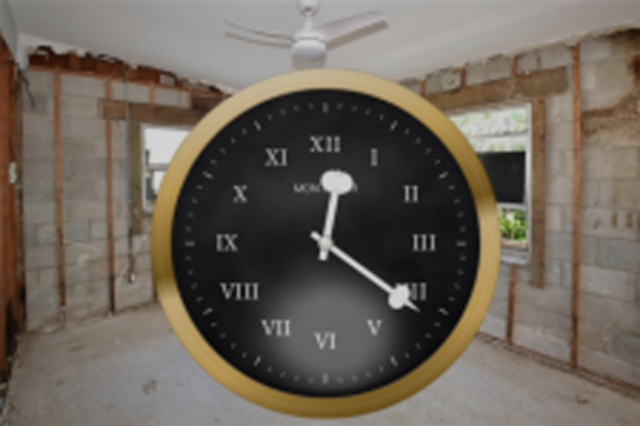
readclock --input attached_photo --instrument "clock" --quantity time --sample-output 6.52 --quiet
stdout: 12.21
